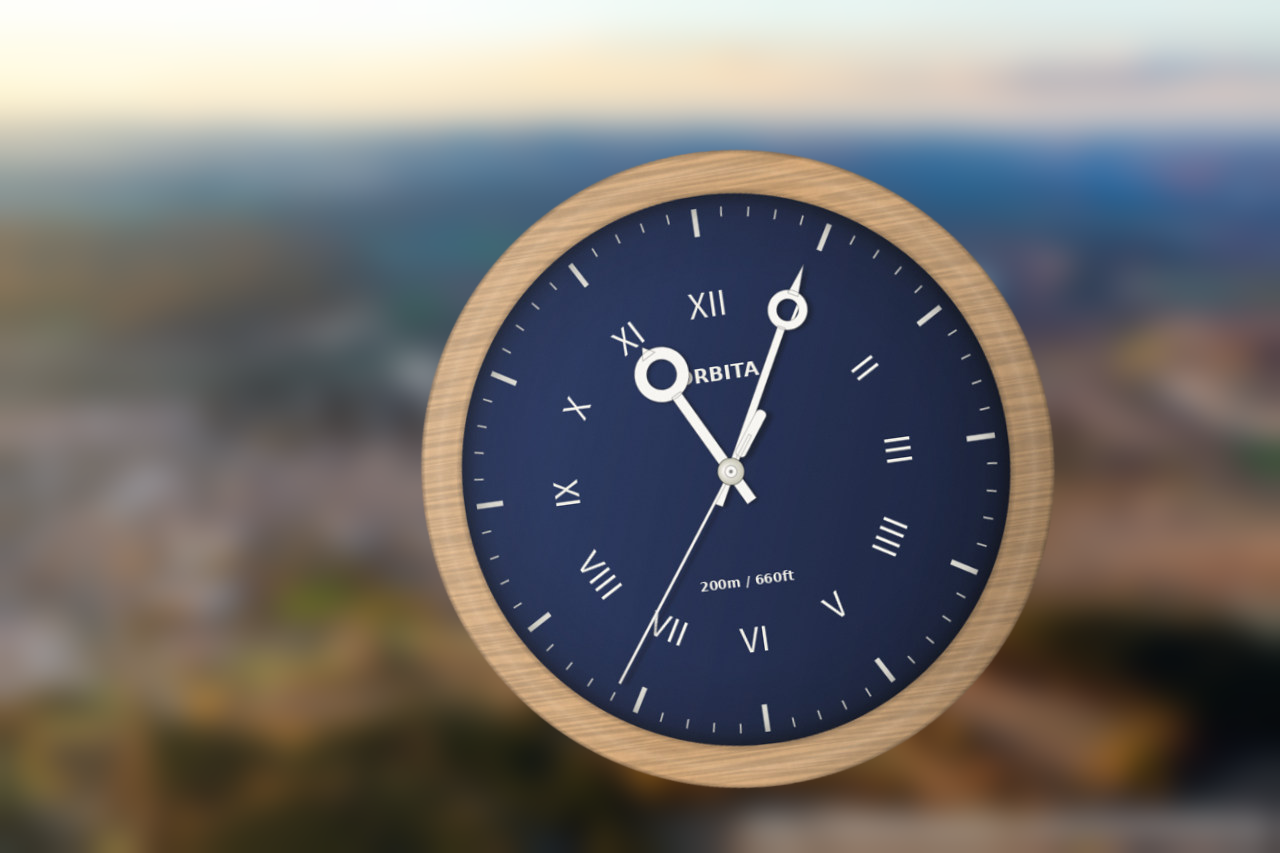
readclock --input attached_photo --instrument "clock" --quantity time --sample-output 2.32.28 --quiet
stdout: 11.04.36
